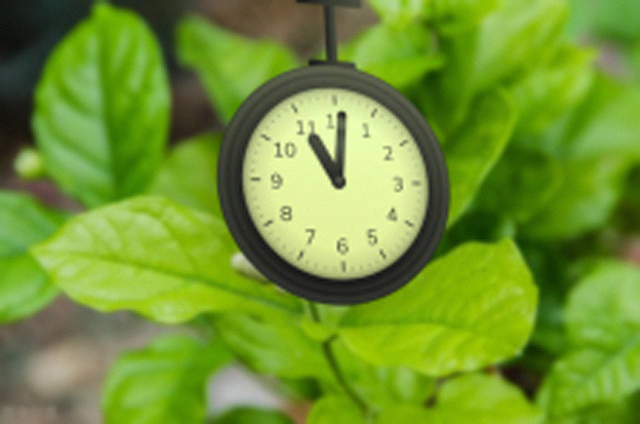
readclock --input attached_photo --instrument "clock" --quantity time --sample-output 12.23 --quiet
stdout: 11.01
